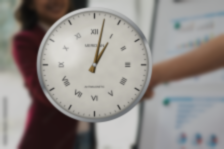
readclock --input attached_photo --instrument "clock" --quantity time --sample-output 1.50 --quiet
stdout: 1.02
